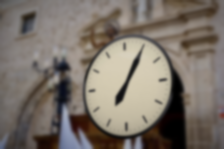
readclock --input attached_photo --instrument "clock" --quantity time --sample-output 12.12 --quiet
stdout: 7.05
